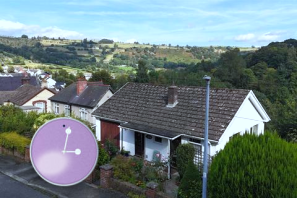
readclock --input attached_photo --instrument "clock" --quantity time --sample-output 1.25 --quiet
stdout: 3.02
